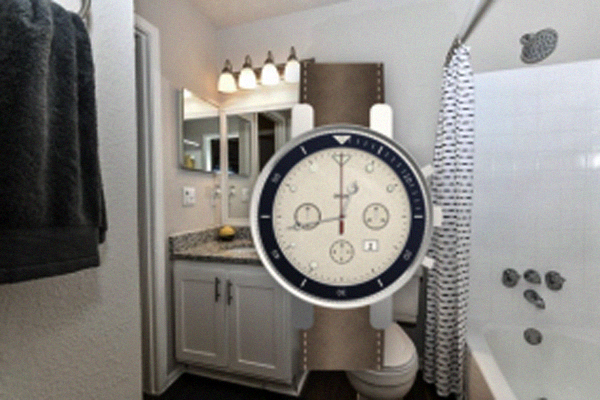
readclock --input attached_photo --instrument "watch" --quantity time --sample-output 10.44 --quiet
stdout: 12.43
